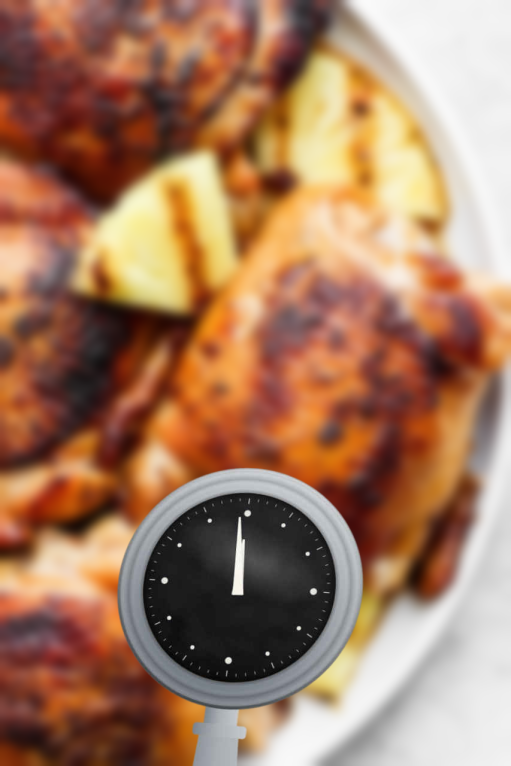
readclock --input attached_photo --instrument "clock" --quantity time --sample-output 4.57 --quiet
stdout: 11.59
